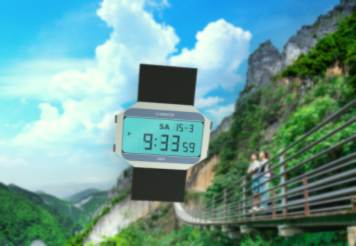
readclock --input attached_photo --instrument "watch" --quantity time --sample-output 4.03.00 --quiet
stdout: 9.33.59
